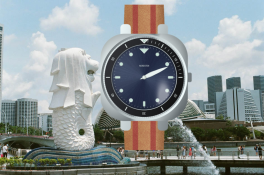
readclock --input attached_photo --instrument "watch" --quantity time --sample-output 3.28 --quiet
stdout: 2.11
